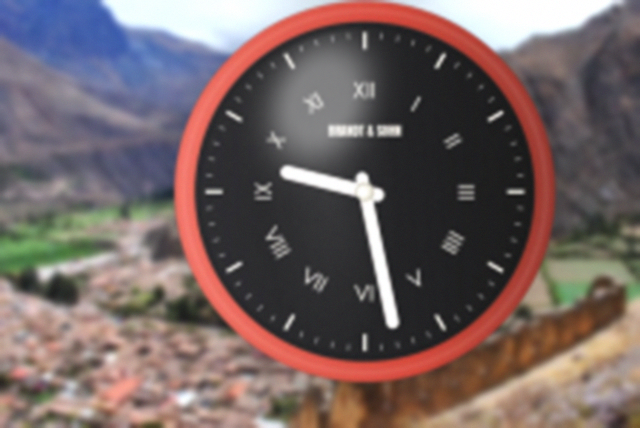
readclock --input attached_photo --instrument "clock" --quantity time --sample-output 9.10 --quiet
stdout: 9.28
